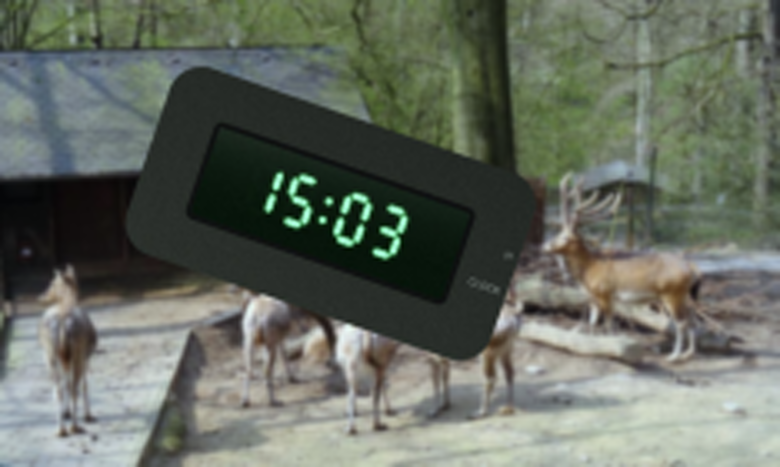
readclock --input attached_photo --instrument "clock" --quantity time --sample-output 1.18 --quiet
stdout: 15.03
